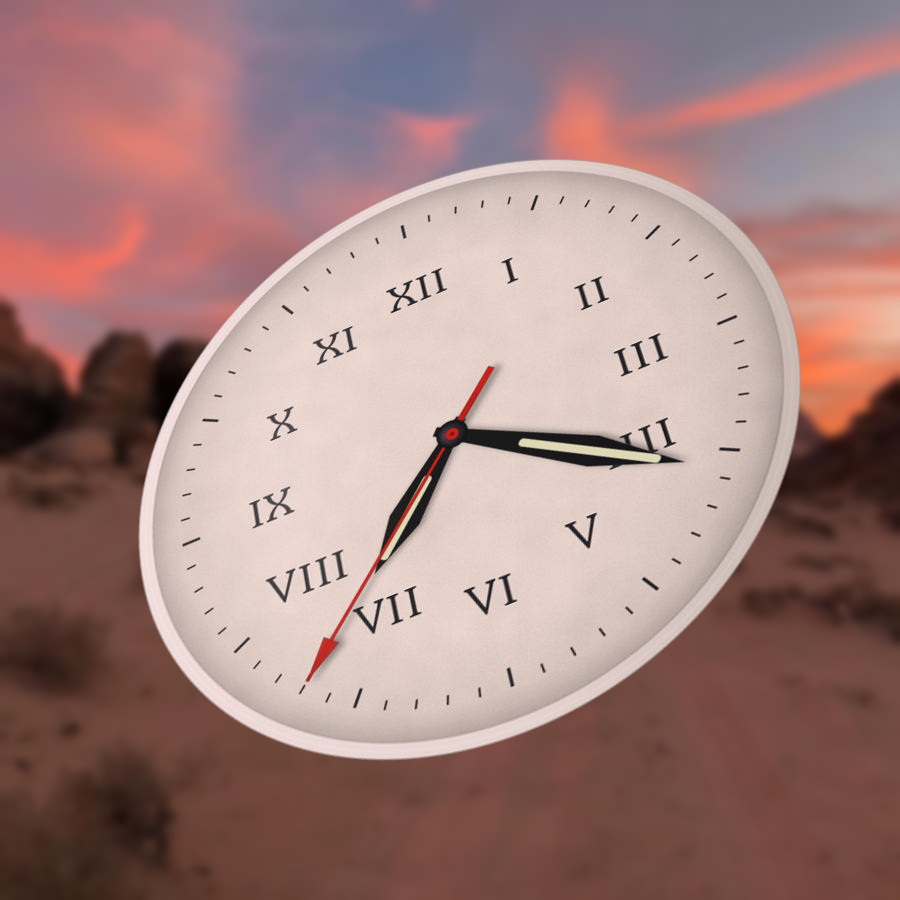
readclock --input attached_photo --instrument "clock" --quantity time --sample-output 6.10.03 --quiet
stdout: 7.20.37
